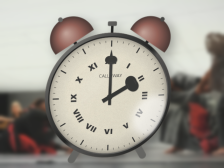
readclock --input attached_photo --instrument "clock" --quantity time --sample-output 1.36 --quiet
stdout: 2.00
